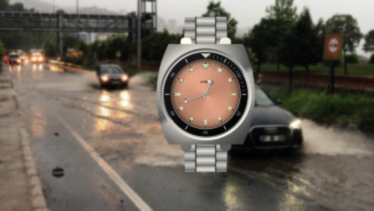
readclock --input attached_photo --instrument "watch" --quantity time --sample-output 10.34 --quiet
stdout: 12.42
